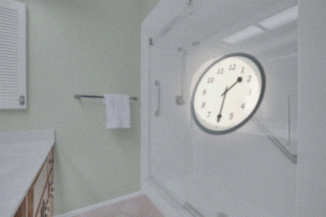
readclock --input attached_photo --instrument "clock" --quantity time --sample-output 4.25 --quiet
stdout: 1.30
